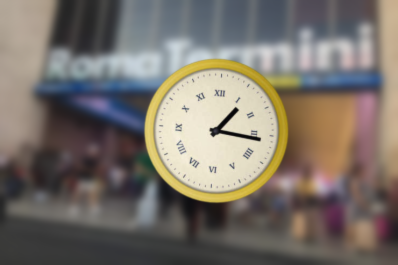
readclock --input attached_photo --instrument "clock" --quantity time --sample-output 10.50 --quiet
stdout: 1.16
